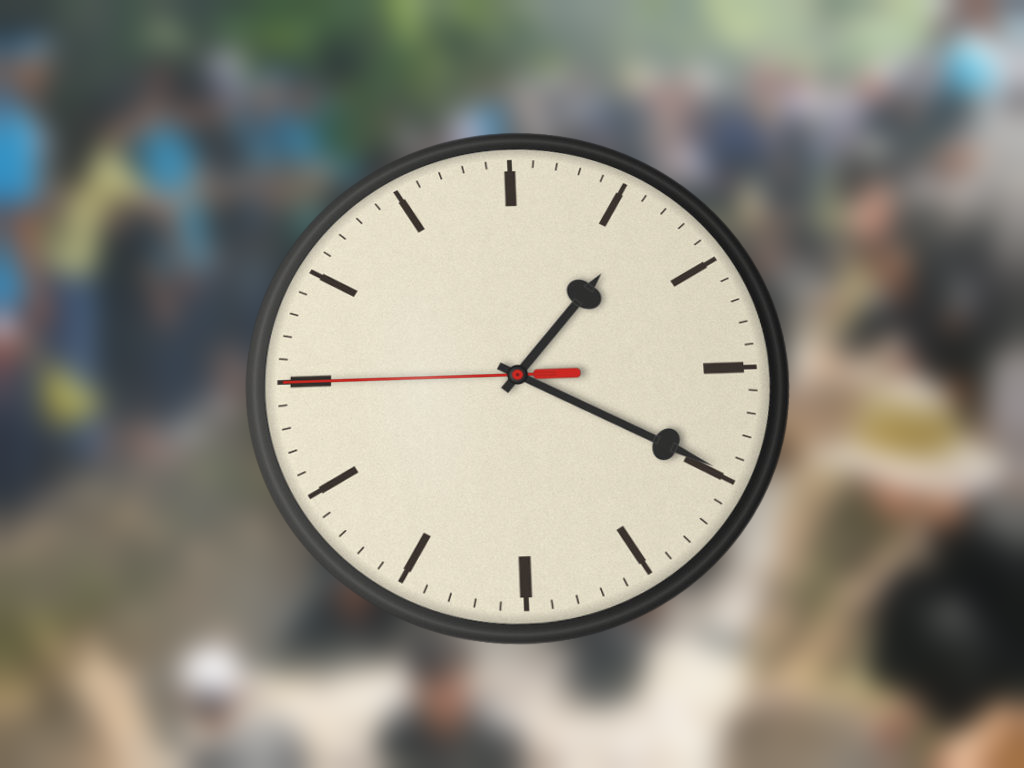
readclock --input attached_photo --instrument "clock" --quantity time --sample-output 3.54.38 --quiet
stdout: 1.19.45
